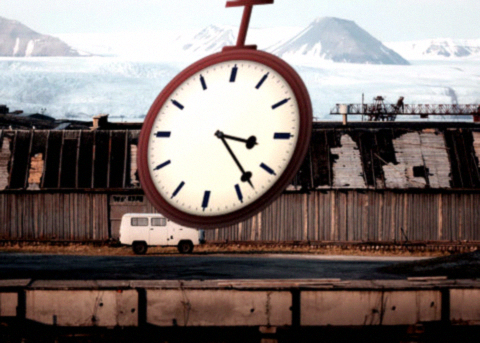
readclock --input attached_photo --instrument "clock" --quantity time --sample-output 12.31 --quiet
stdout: 3.23
